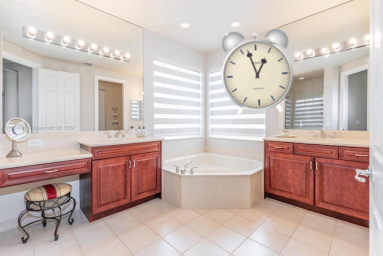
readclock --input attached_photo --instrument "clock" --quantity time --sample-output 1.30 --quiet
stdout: 12.57
